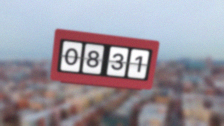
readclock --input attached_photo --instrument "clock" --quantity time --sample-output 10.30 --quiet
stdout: 8.31
